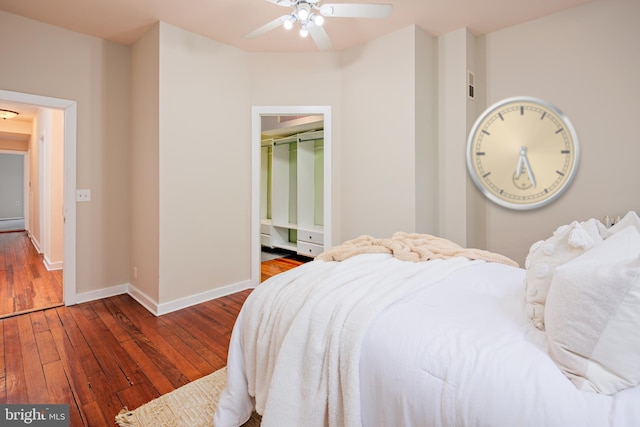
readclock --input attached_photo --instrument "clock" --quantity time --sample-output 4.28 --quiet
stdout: 6.27
